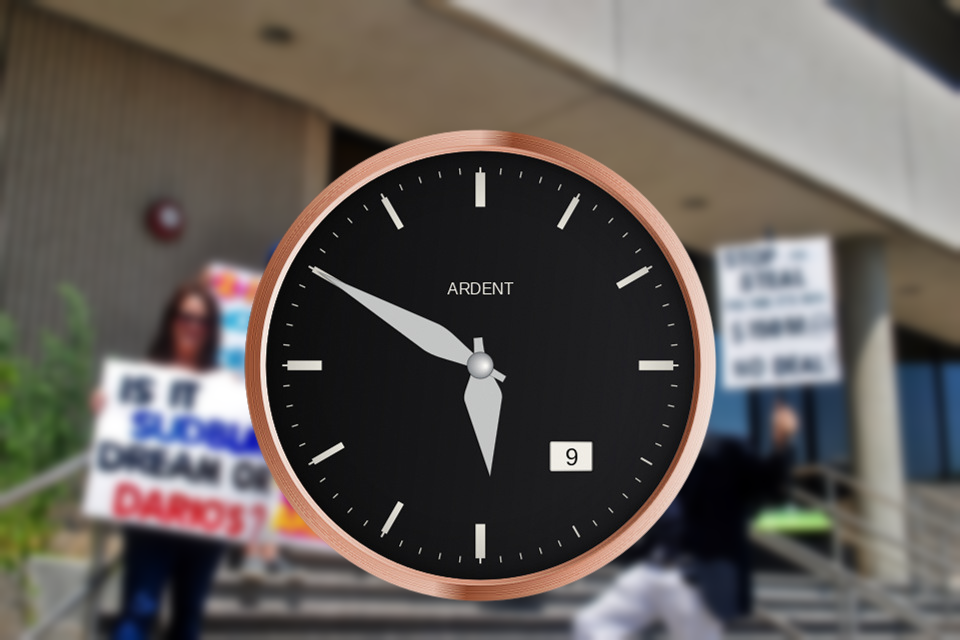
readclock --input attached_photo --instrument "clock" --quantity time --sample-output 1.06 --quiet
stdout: 5.50
